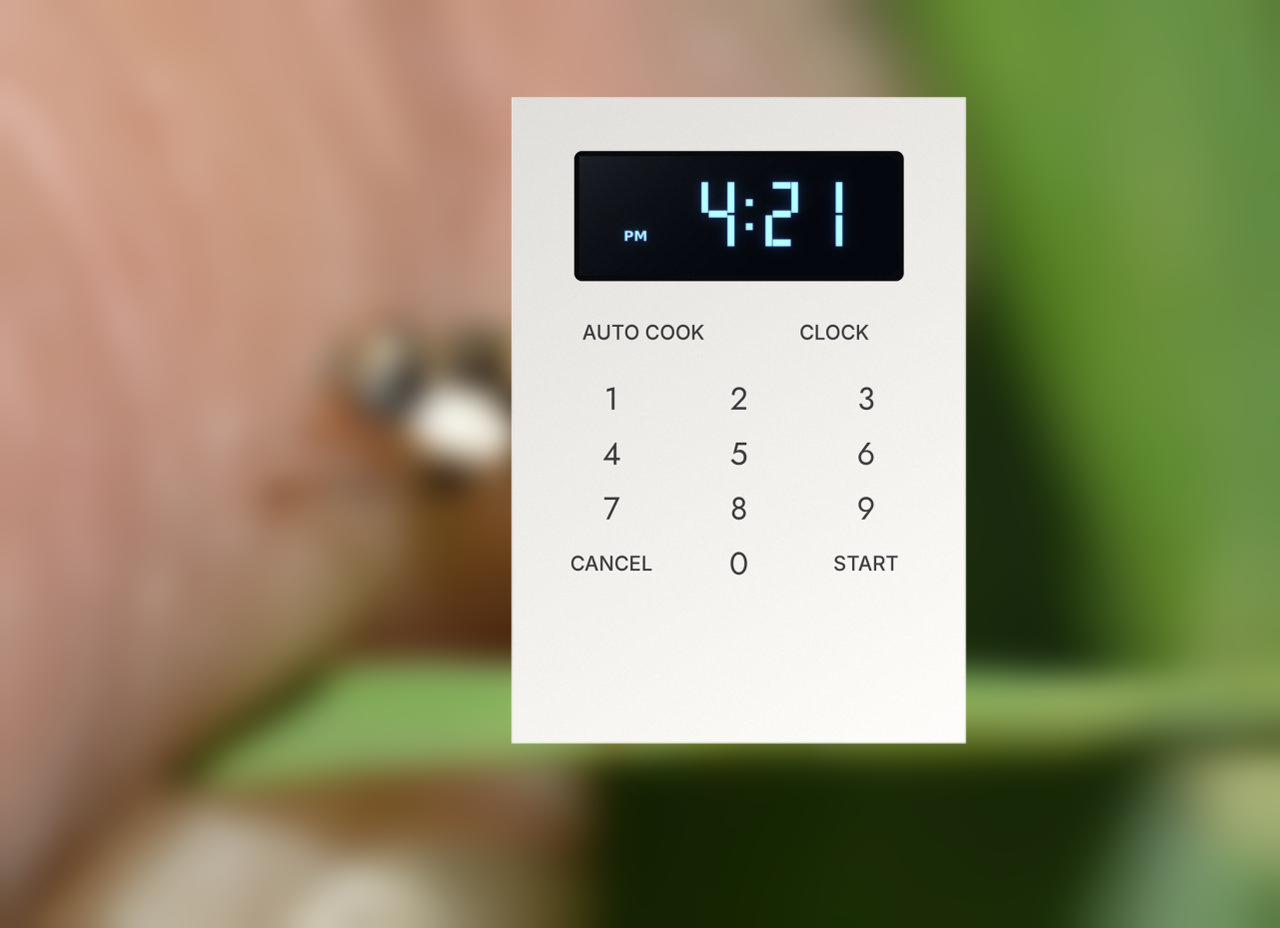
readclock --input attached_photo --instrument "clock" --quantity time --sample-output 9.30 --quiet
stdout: 4.21
